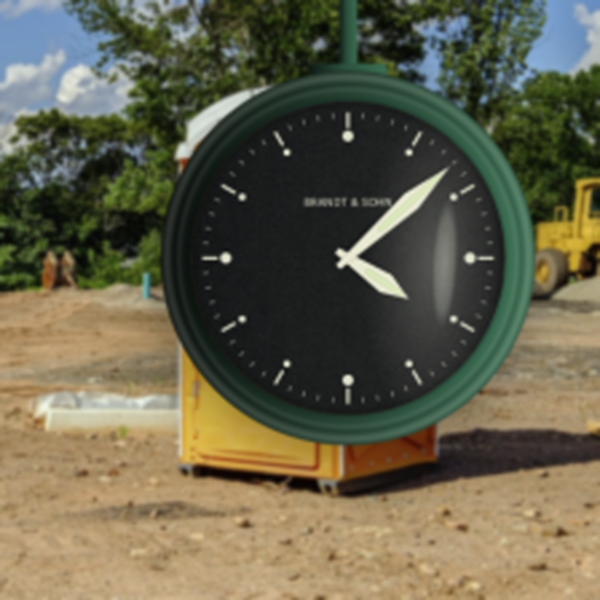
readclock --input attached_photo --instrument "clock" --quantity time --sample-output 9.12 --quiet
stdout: 4.08
